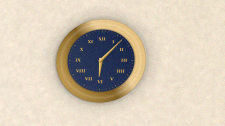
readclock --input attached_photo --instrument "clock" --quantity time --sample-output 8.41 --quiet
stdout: 6.07
